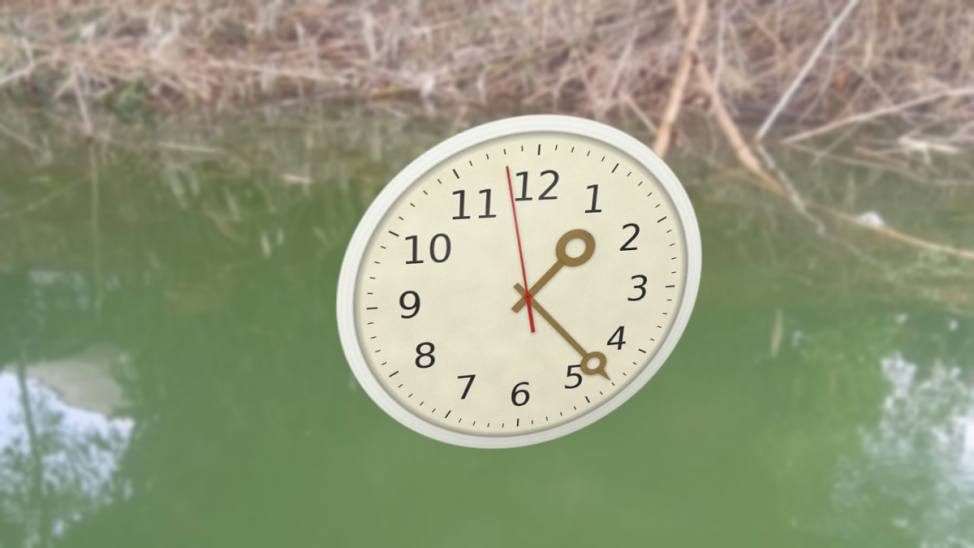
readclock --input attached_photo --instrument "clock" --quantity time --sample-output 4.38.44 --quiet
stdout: 1.22.58
